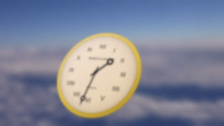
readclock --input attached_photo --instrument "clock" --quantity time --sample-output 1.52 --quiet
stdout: 1.32
